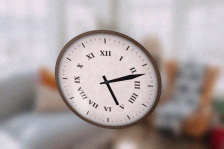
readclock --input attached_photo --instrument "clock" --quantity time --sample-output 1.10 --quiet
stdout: 5.12
